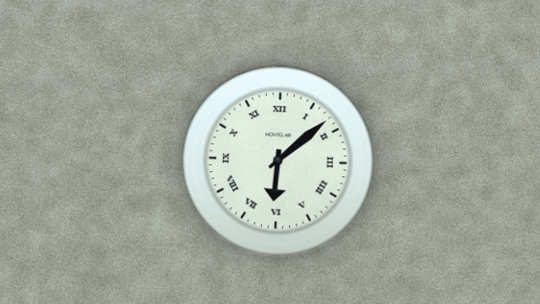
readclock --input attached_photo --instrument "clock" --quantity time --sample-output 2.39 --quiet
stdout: 6.08
